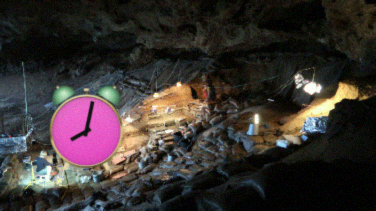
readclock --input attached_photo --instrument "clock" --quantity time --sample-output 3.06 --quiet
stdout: 8.02
